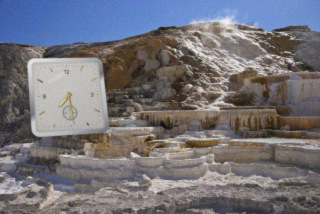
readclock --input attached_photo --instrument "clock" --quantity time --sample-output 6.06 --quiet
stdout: 7.29
